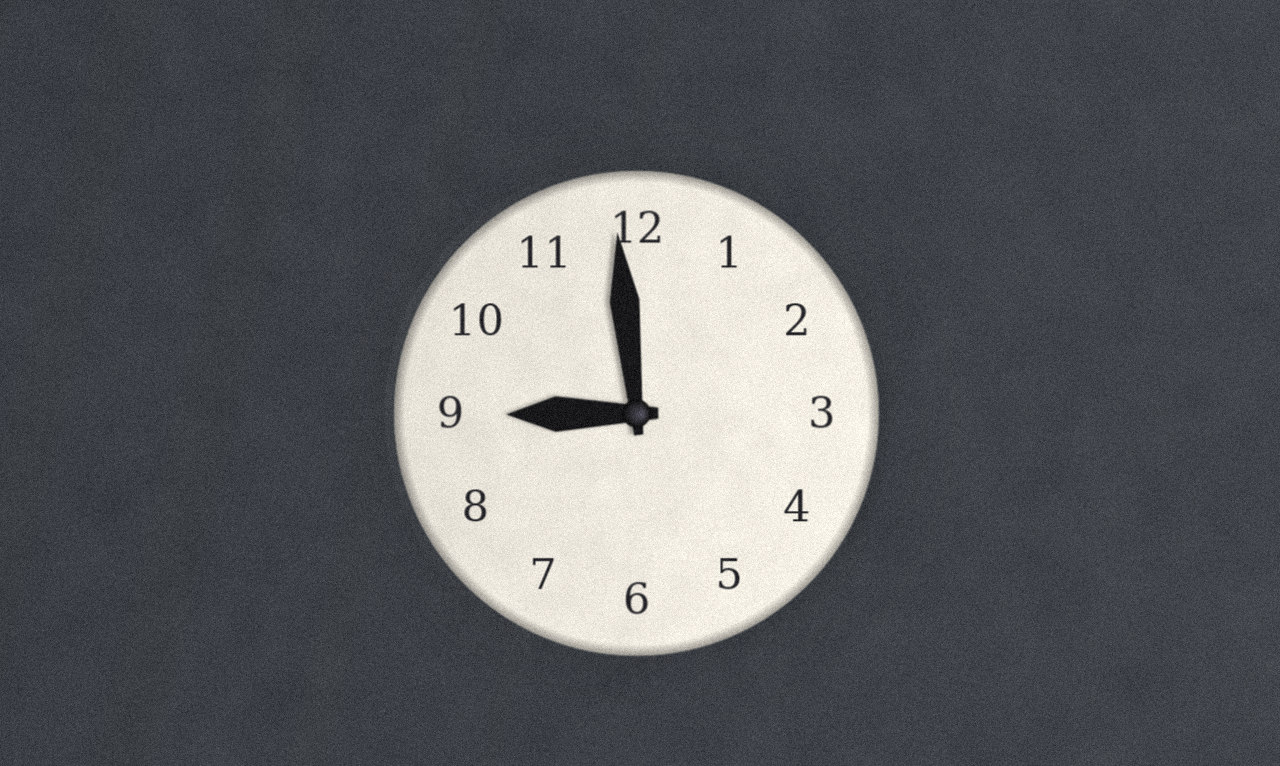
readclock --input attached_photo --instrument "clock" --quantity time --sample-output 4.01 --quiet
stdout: 8.59
